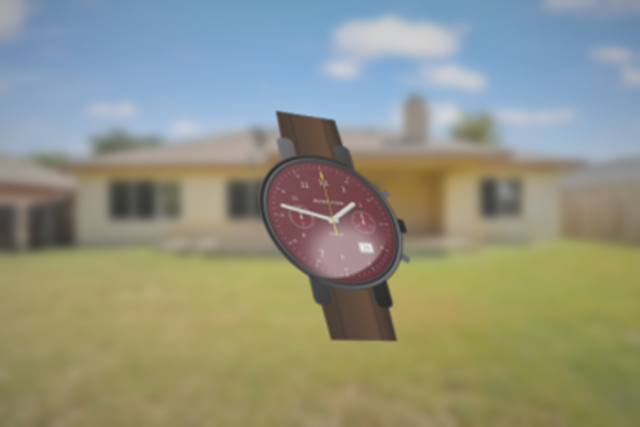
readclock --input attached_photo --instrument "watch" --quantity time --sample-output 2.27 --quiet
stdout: 1.47
